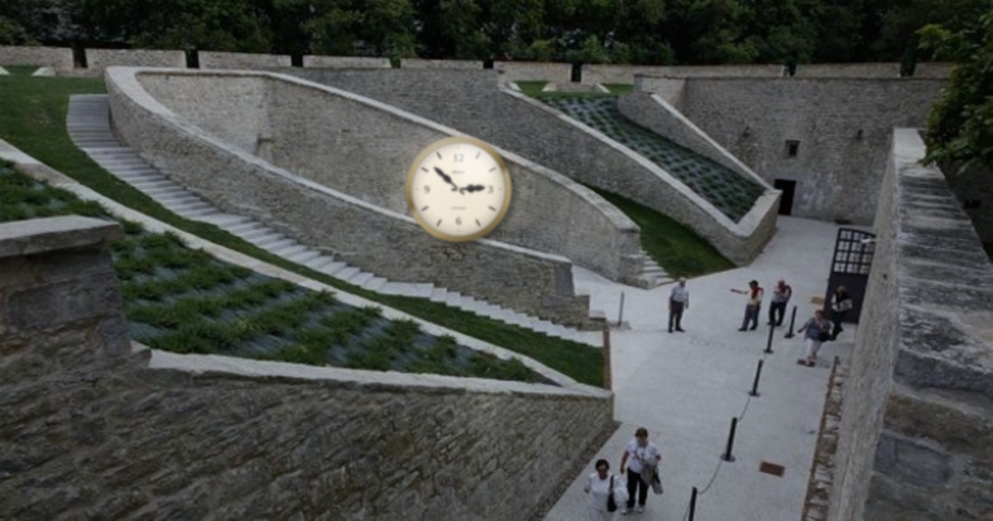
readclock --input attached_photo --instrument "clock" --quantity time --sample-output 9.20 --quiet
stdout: 2.52
